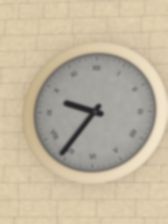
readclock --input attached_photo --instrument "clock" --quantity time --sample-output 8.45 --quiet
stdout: 9.36
